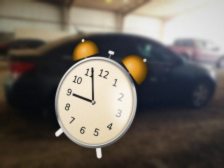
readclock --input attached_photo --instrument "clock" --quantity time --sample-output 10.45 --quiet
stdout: 8.56
